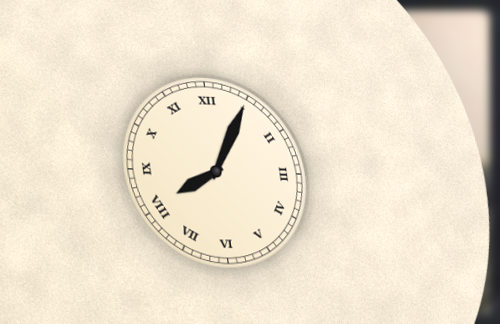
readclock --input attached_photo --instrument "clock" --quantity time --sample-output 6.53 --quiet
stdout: 8.05
